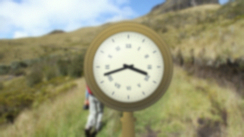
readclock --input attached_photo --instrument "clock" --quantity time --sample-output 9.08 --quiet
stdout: 3.42
